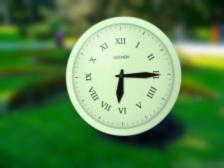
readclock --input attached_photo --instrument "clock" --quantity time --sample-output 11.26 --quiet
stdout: 6.15
